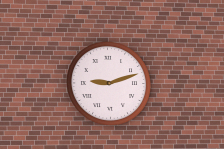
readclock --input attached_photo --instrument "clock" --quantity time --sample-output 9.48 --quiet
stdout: 9.12
